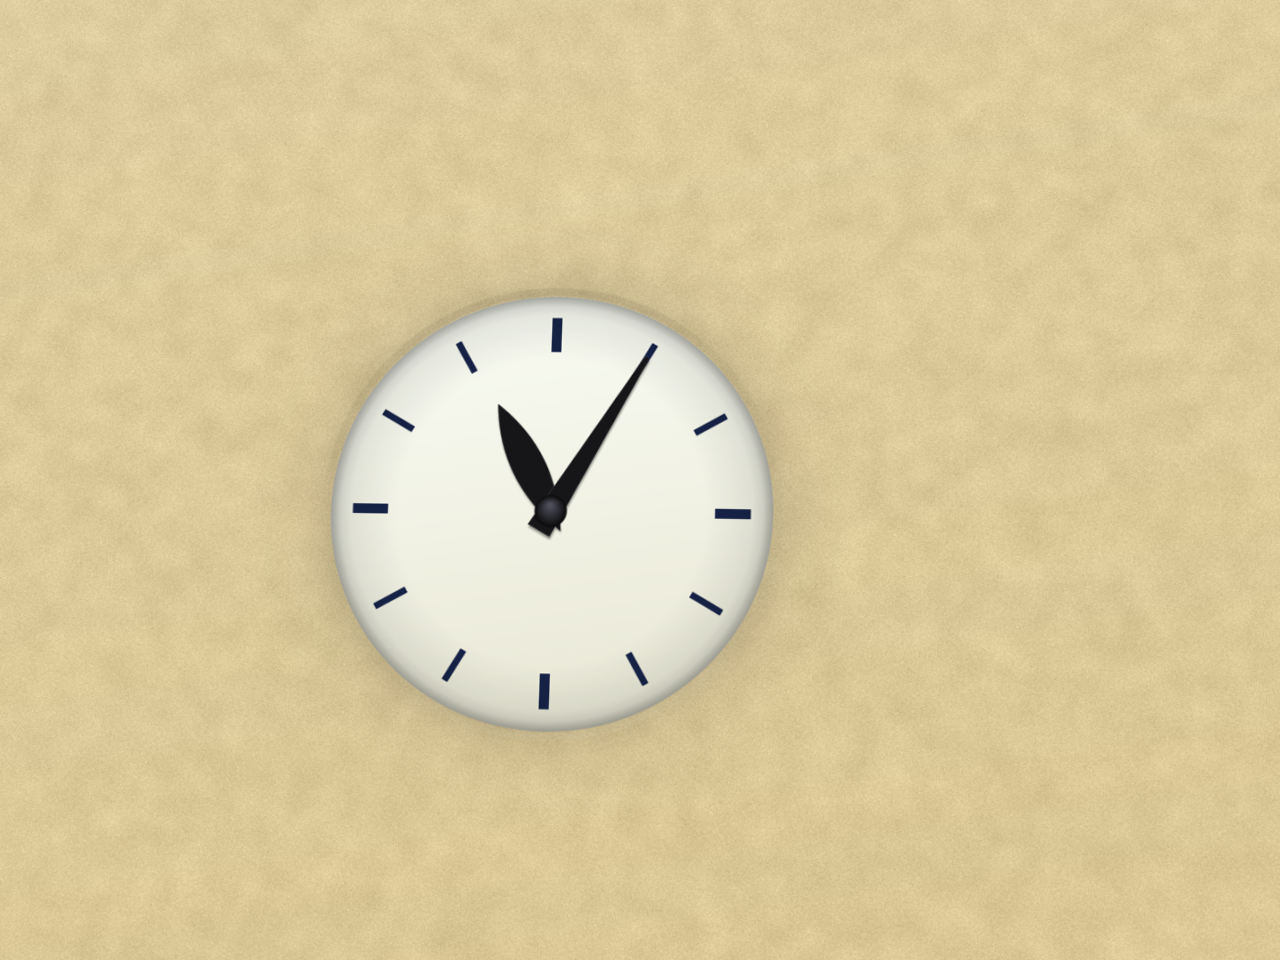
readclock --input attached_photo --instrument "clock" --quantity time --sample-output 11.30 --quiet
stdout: 11.05
